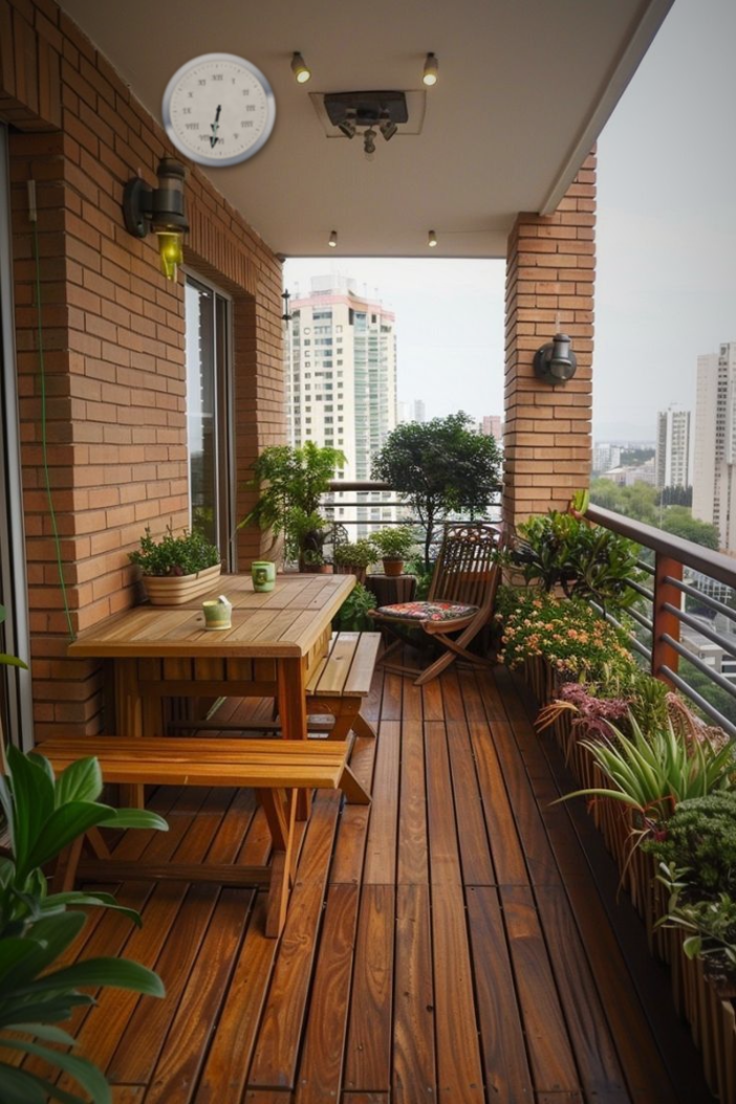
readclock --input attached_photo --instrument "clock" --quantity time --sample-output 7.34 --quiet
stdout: 6.32
